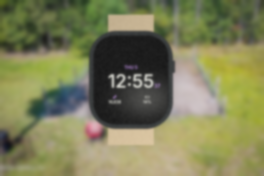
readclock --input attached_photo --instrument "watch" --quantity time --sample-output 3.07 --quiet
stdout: 12.55
